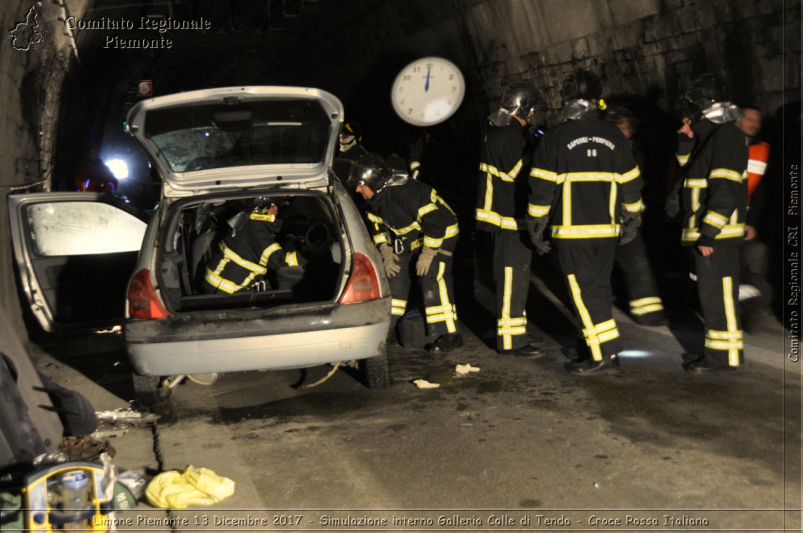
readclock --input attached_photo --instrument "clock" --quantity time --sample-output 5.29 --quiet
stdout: 12.00
